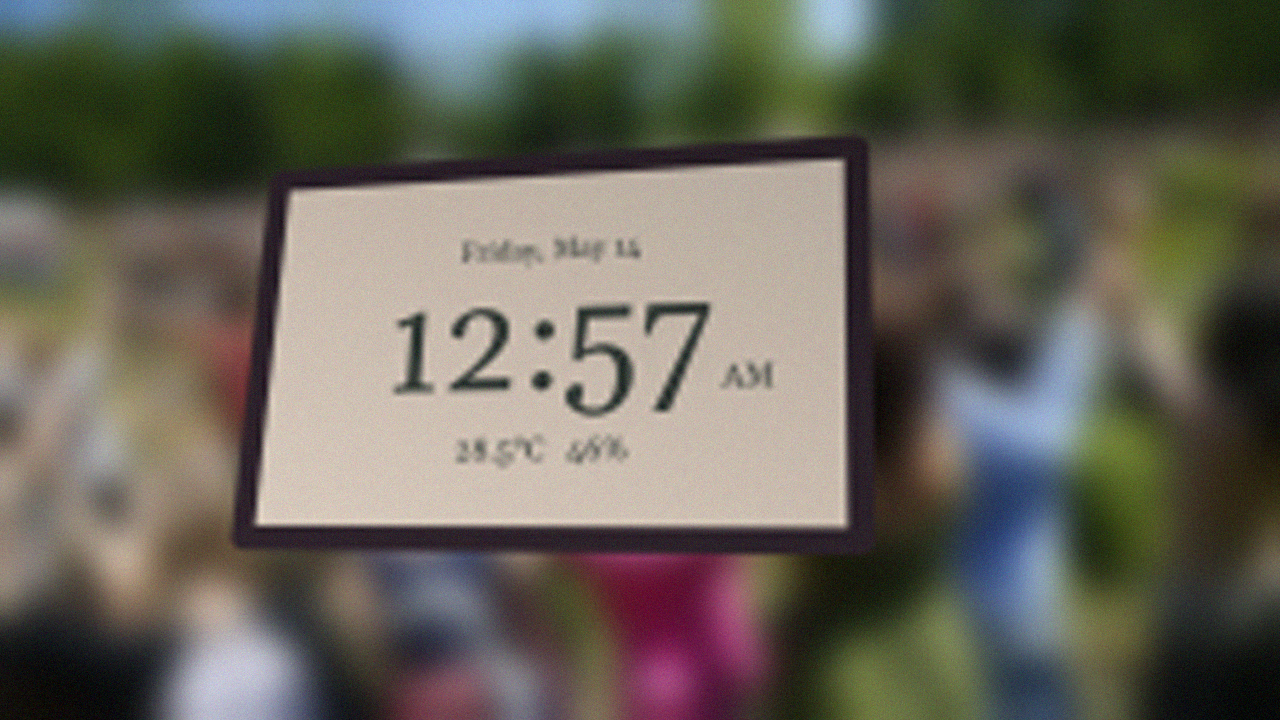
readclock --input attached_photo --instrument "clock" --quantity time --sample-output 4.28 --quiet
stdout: 12.57
